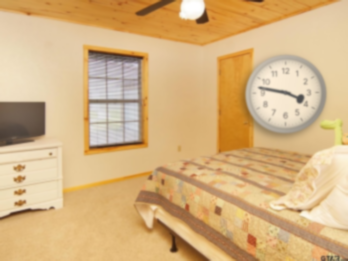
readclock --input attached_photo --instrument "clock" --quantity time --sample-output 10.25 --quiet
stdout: 3.47
